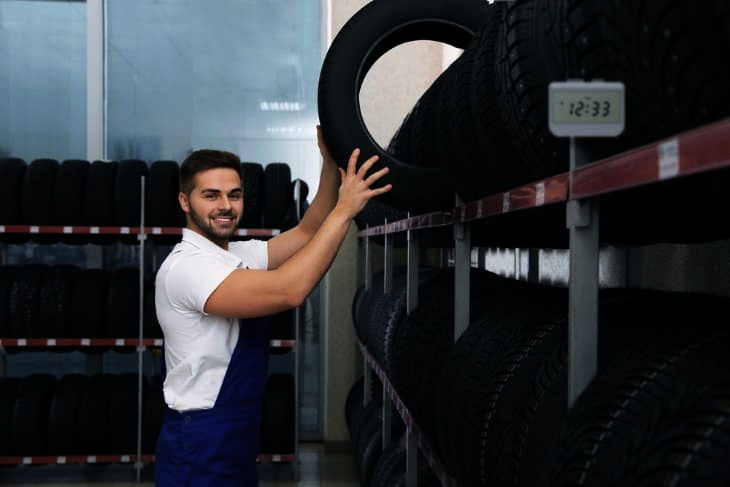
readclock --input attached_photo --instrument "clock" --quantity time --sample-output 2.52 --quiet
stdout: 12.33
